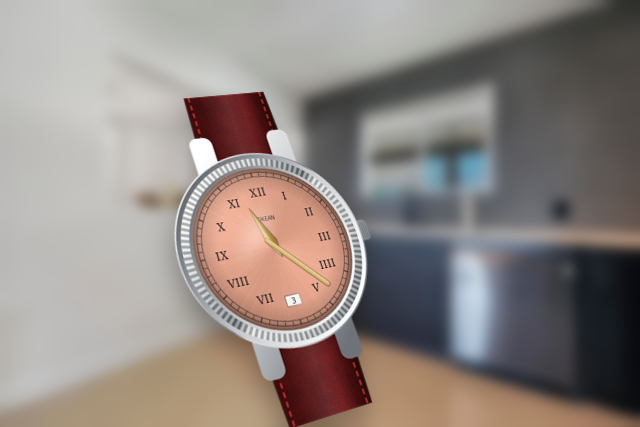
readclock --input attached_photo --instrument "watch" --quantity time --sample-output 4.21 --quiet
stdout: 11.23
